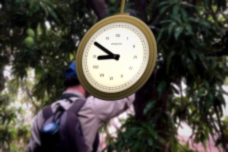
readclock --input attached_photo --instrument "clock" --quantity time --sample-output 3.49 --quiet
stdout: 8.50
